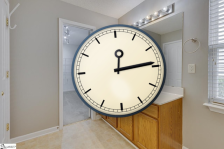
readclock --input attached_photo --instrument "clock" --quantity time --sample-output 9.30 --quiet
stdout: 12.14
